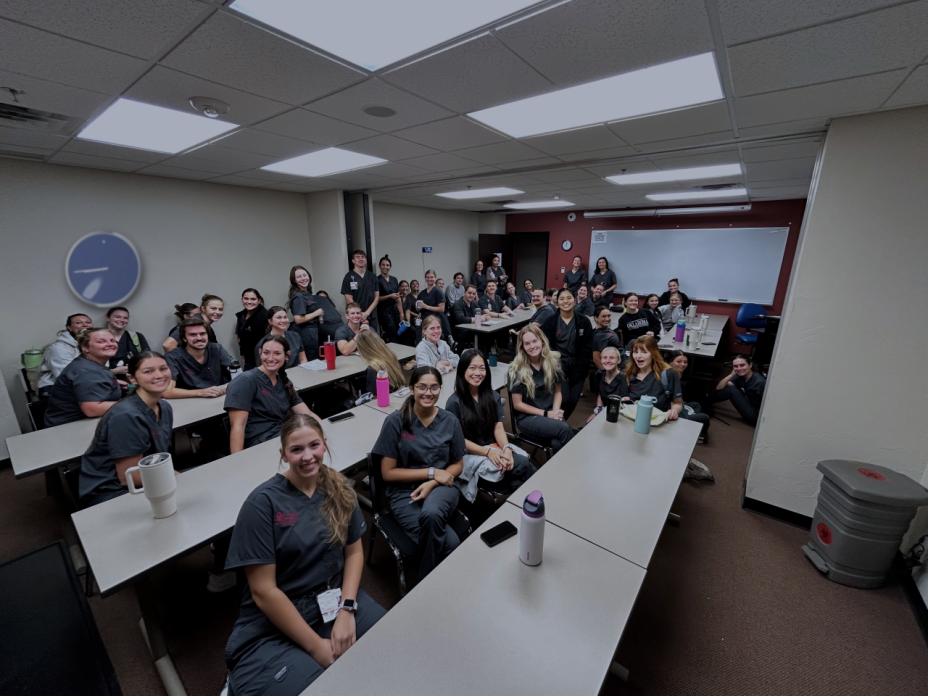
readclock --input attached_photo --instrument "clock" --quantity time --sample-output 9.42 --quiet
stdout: 8.44
